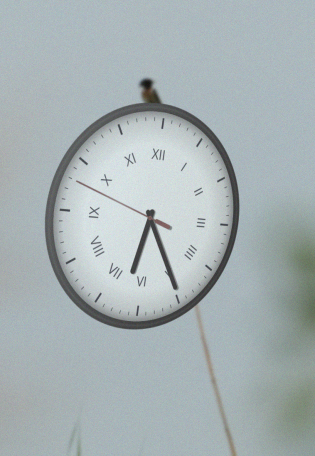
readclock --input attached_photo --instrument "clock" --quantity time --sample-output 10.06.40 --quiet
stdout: 6.24.48
